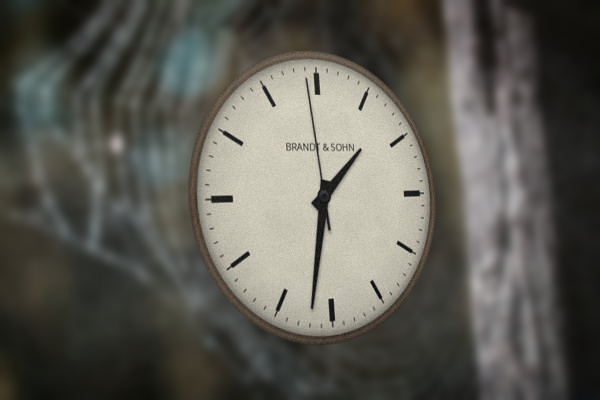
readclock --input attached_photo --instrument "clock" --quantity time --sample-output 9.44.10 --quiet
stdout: 1.31.59
